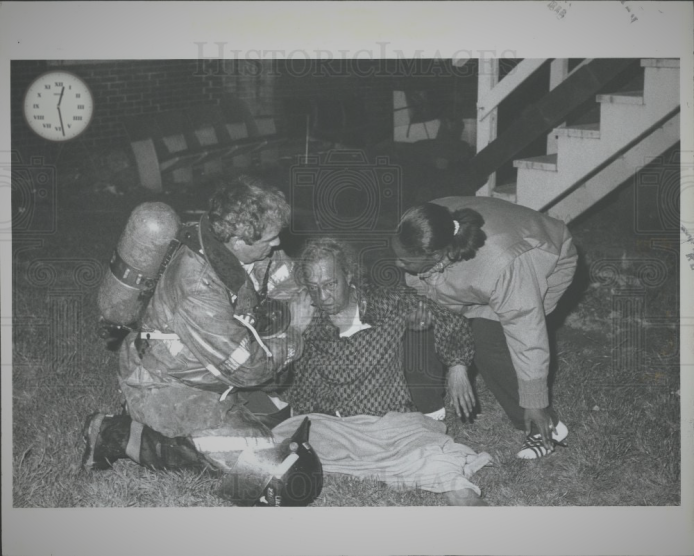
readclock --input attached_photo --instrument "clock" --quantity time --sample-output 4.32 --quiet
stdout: 12.28
